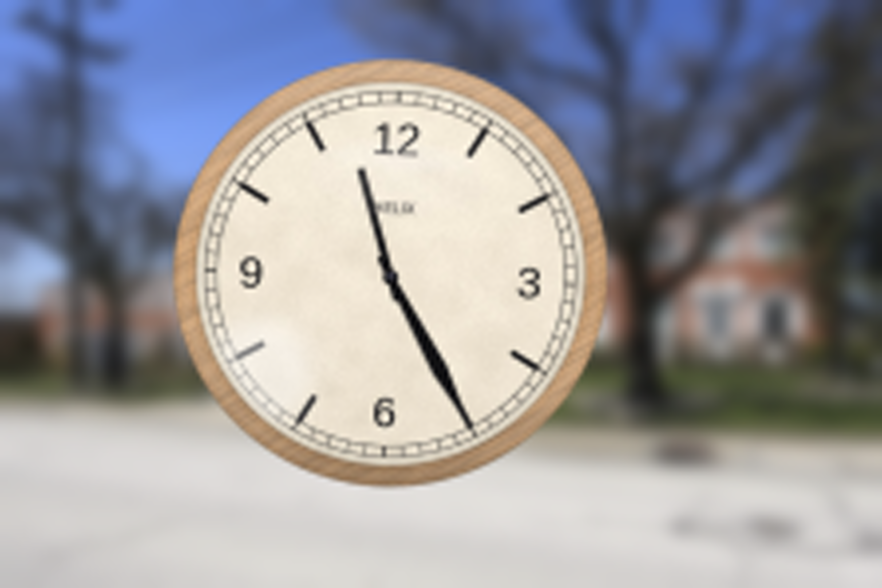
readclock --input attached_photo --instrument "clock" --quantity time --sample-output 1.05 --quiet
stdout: 11.25
